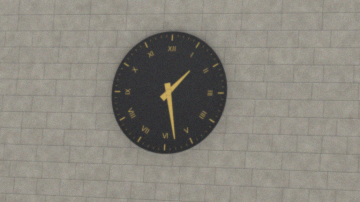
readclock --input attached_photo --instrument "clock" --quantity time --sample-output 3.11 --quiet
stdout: 1.28
